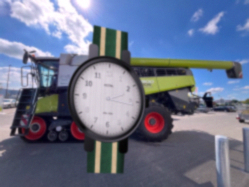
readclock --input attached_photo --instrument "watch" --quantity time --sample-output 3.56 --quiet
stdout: 2.16
